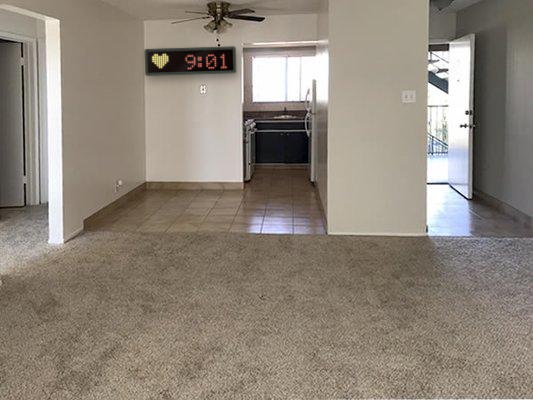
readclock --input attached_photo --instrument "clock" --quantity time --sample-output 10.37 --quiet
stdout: 9.01
